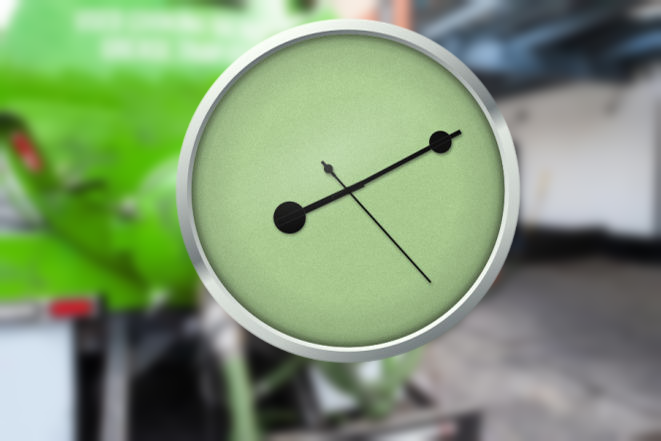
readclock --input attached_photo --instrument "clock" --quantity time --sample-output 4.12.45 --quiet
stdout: 8.10.23
